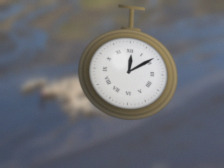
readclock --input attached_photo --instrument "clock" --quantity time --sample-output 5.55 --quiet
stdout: 12.09
